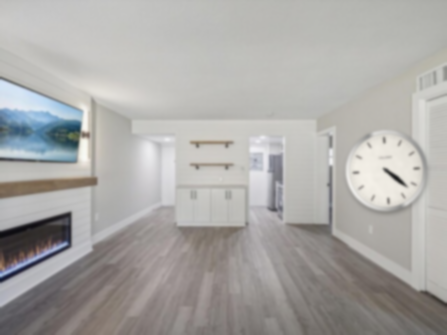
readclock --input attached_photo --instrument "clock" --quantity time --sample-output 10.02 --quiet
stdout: 4.22
